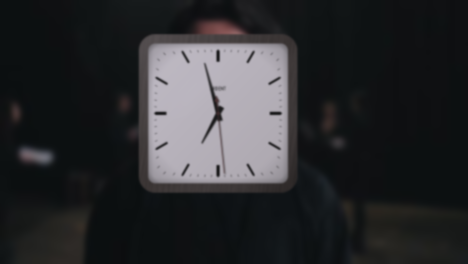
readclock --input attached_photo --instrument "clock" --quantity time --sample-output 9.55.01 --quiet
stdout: 6.57.29
